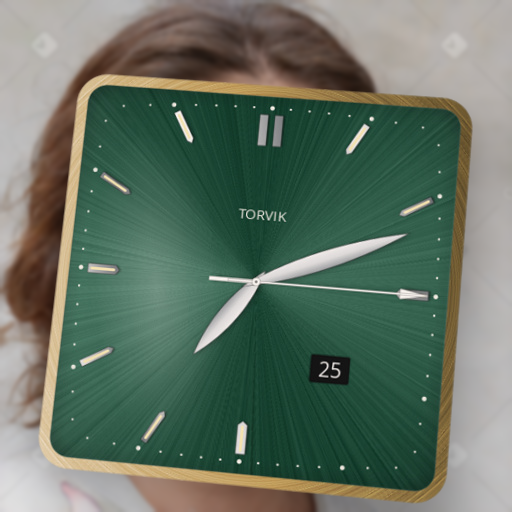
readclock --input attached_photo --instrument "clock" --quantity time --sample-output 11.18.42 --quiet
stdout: 7.11.15
